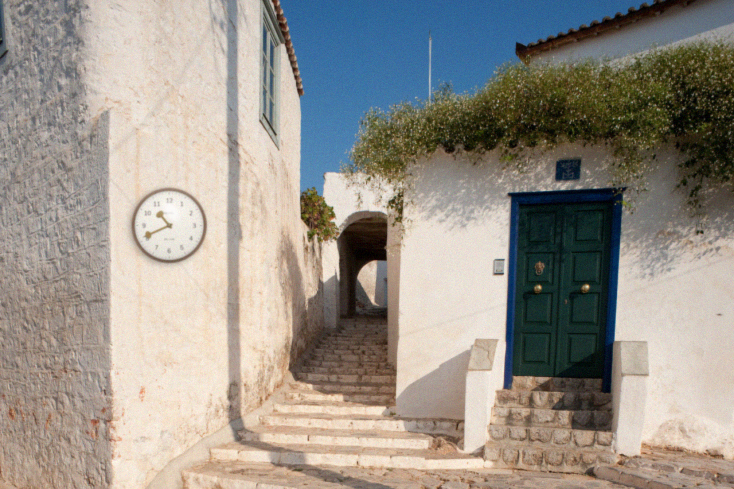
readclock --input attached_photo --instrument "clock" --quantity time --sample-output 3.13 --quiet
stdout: 10.41
